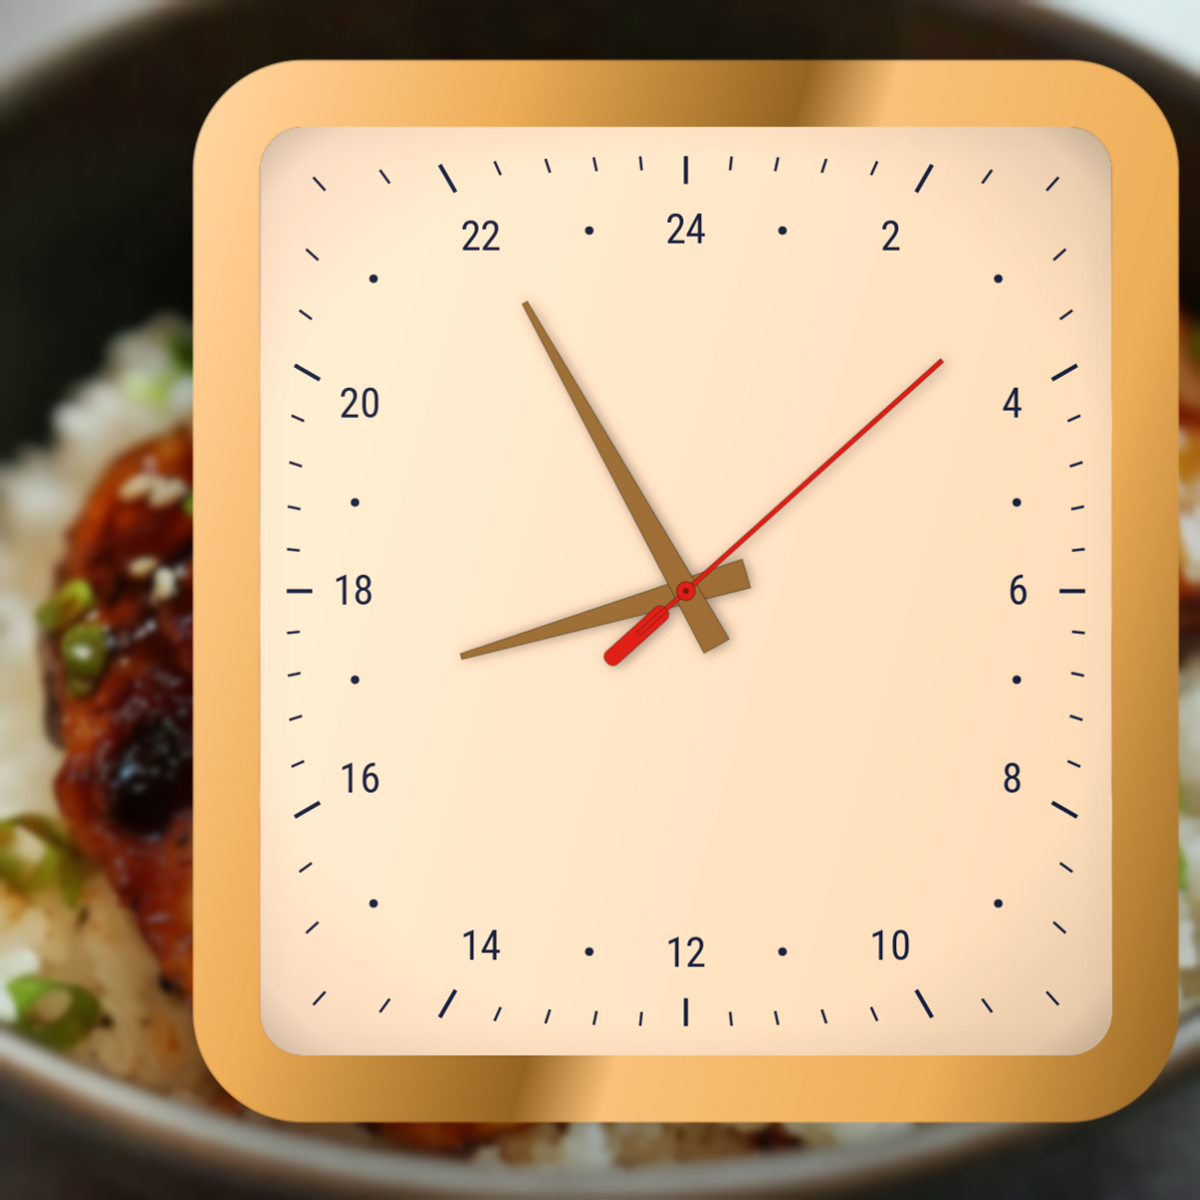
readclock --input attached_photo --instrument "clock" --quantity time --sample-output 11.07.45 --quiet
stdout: 16.55.08
